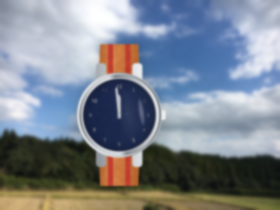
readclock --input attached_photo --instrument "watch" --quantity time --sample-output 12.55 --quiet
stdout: 11.59
